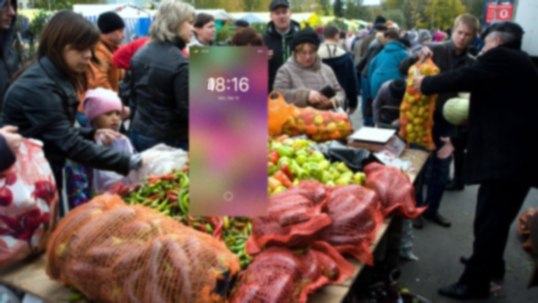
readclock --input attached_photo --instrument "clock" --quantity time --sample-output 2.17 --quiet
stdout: 18.16
